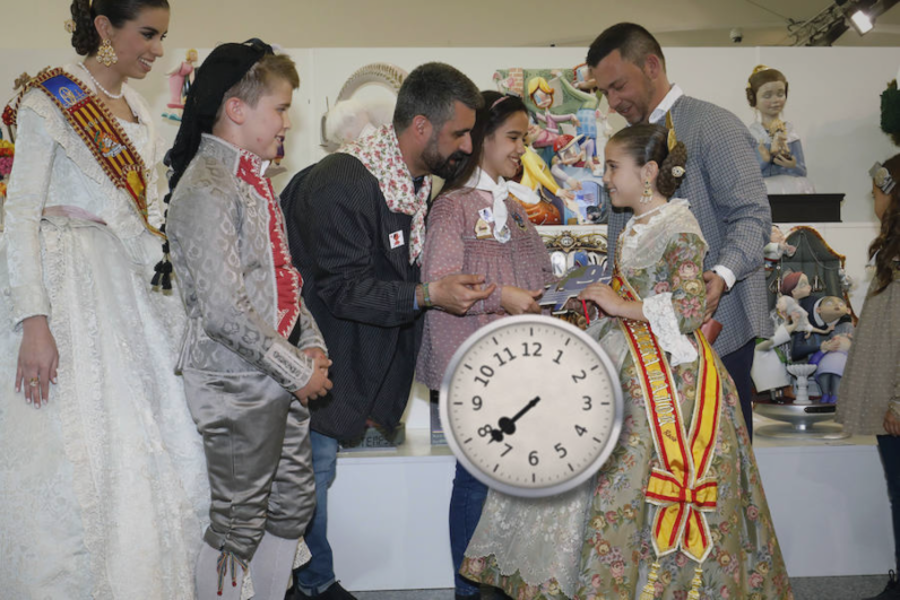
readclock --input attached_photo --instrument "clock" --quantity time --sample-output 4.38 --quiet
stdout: 7.38
